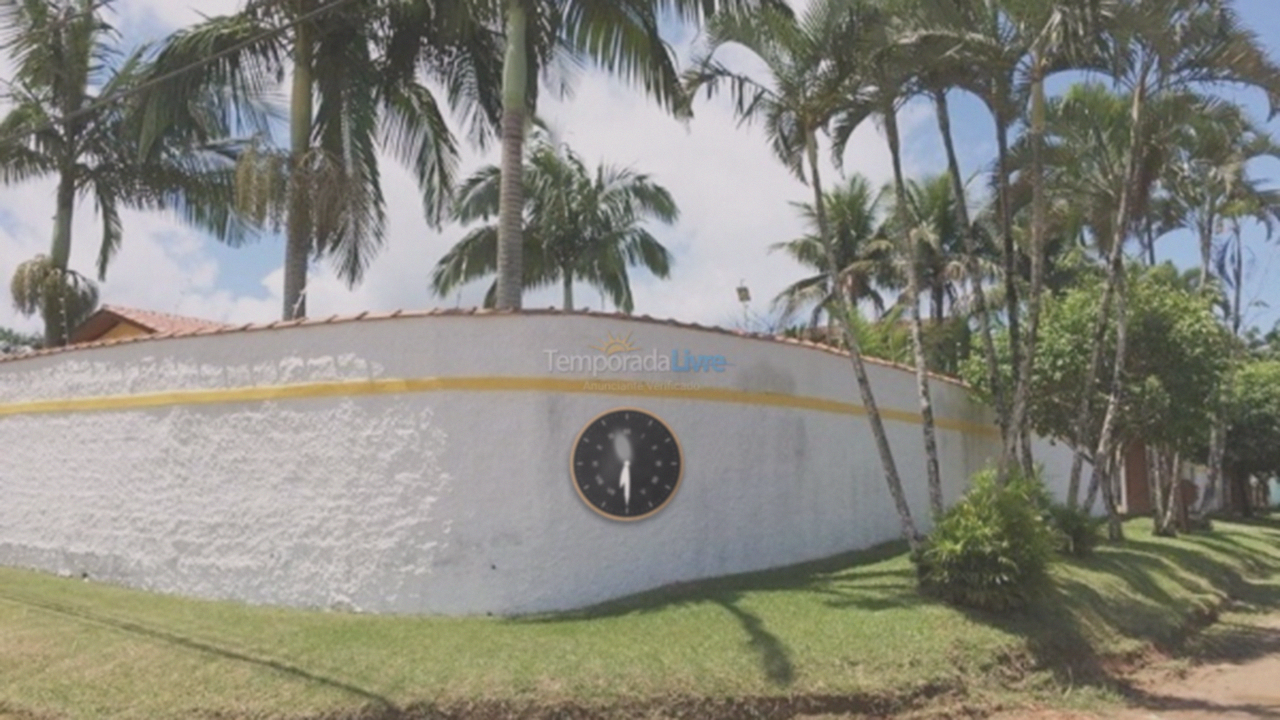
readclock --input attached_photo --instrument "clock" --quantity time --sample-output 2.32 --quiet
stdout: 6.30
